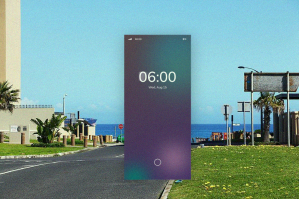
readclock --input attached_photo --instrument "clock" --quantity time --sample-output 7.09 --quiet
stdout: 6.00
